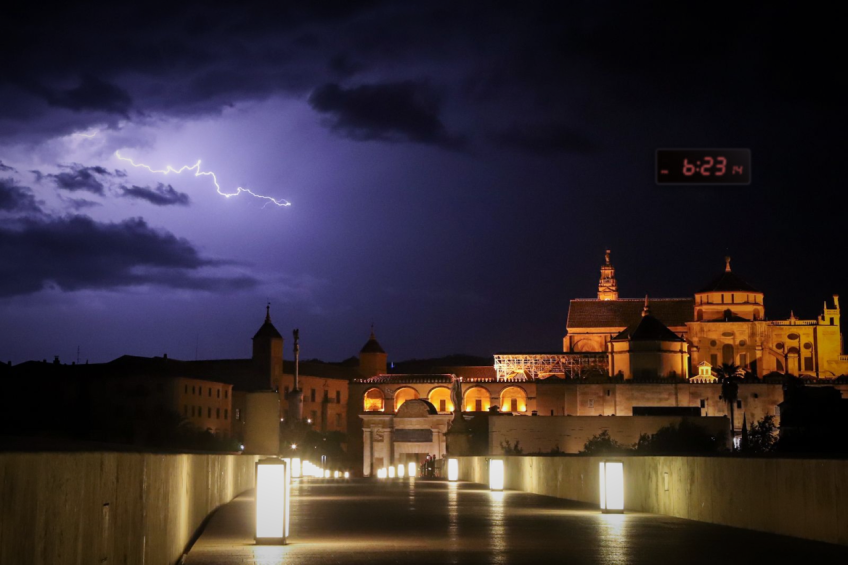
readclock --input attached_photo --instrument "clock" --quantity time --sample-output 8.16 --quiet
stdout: 6.23
